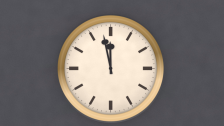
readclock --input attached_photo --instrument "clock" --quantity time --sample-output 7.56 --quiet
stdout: 11.58
